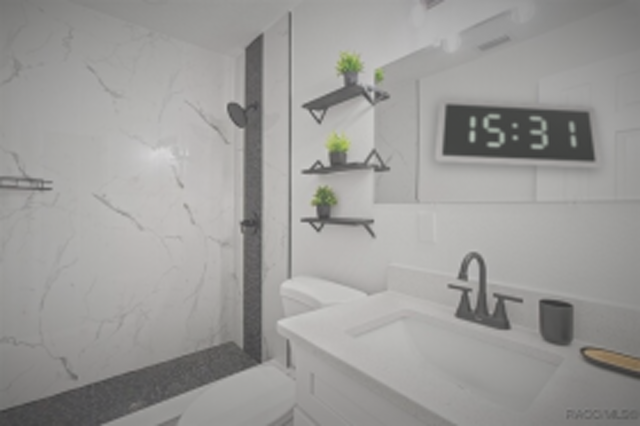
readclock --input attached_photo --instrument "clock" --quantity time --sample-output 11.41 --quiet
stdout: 15.31
